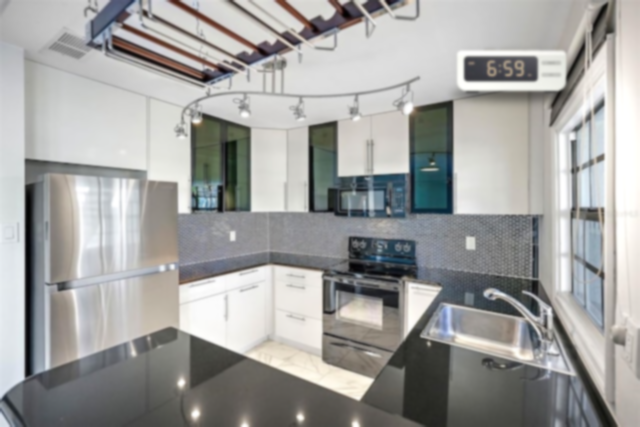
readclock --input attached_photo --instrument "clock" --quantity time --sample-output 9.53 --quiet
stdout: 6.59
